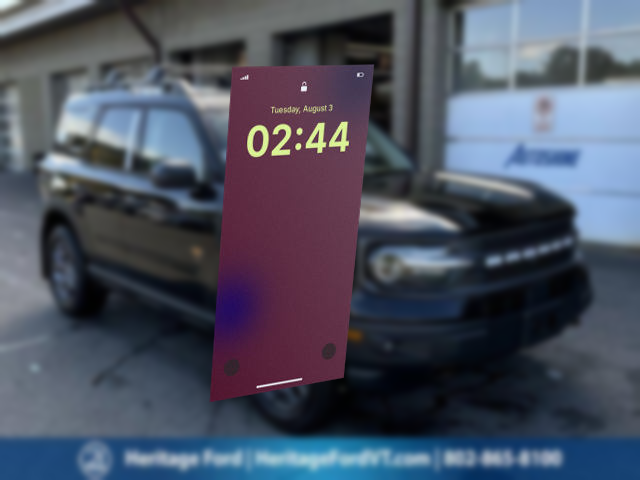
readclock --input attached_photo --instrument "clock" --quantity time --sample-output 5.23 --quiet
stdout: 2.44
